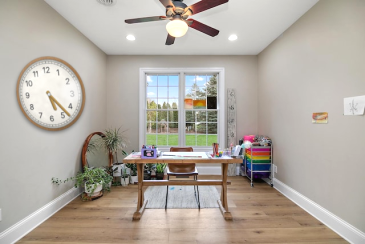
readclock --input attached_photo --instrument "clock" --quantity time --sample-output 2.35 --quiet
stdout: 5.23
